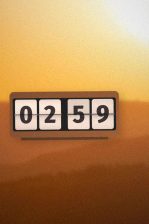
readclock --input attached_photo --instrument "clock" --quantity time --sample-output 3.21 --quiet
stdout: 2.59
